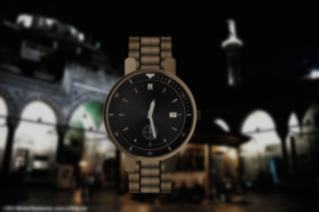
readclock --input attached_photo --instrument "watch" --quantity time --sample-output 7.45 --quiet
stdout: 12.28
